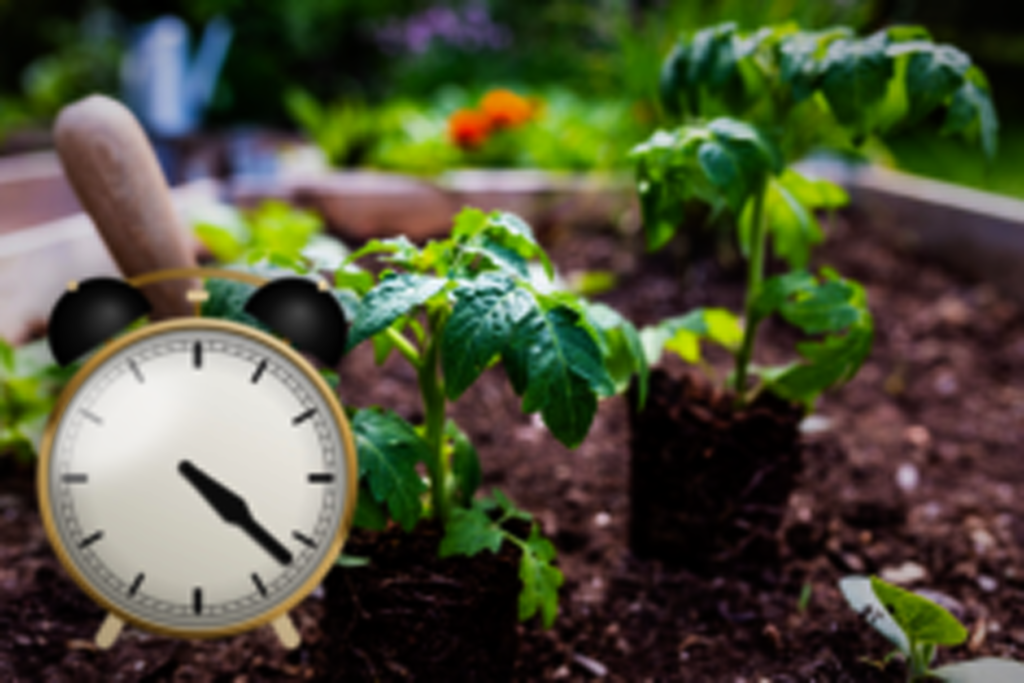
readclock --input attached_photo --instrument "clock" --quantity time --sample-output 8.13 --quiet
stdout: 4.22
